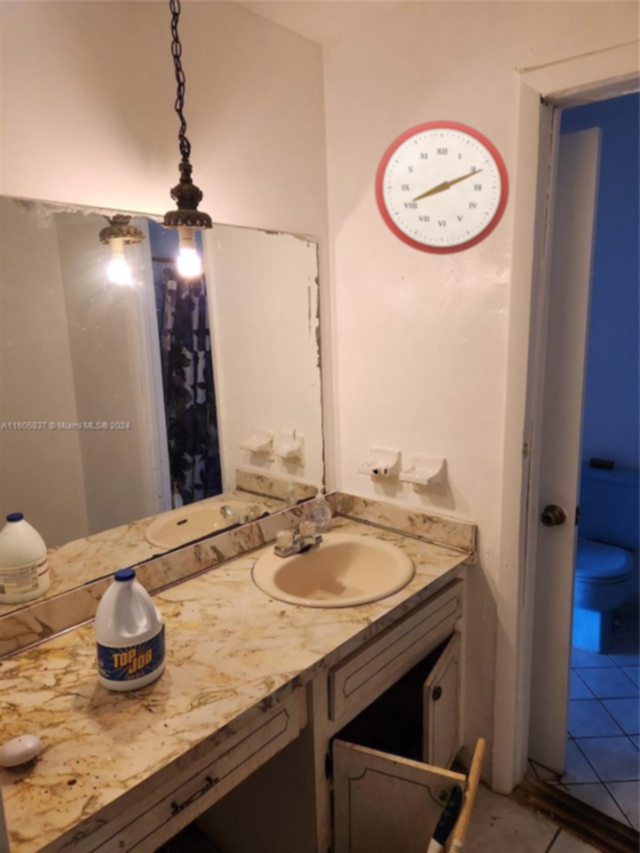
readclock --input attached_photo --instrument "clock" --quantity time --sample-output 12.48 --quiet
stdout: 8.11
